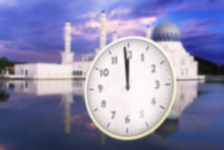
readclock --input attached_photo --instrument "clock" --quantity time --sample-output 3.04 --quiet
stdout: 11.59
